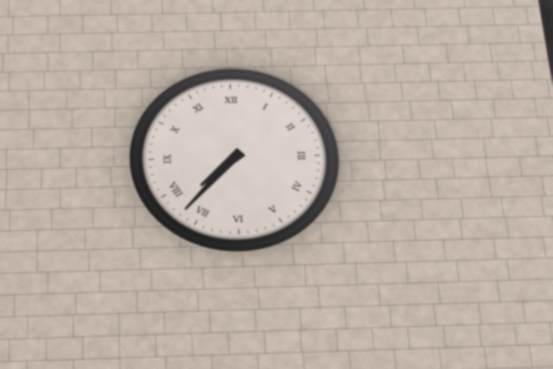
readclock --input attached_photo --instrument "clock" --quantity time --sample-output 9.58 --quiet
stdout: 7.37
